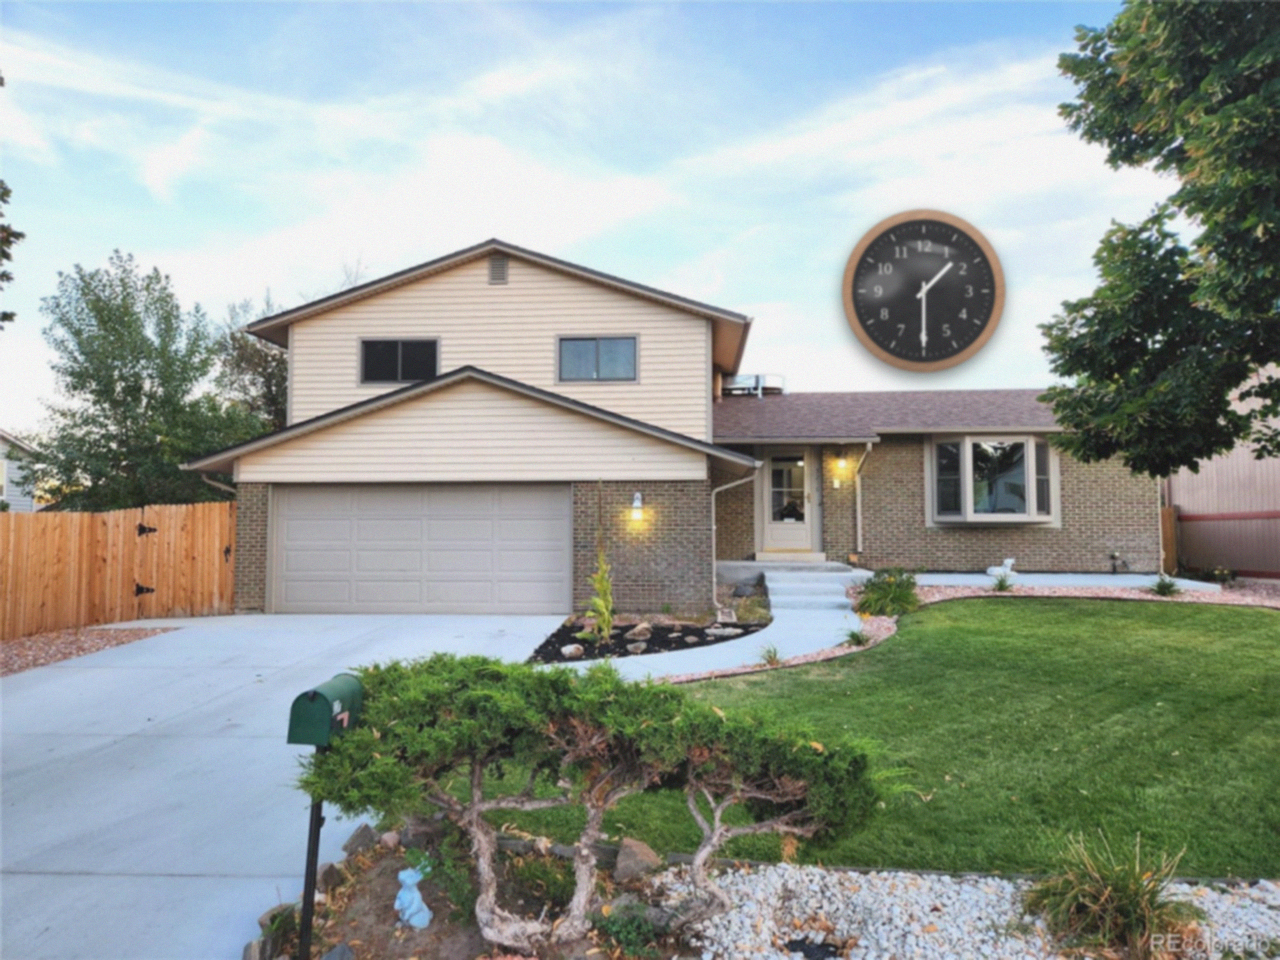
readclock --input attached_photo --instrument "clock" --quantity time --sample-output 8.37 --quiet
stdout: 1.30
